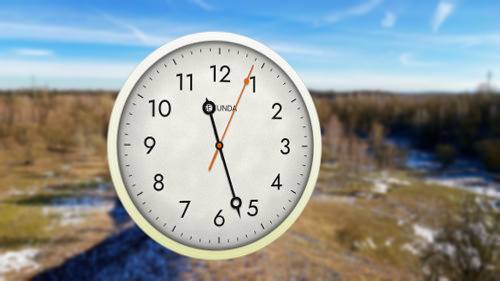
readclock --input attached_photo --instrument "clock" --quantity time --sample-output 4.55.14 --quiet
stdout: 11.27.04
